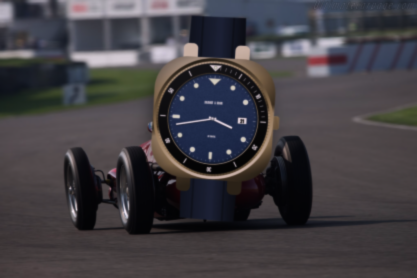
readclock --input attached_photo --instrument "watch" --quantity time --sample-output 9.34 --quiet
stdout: 3.43
